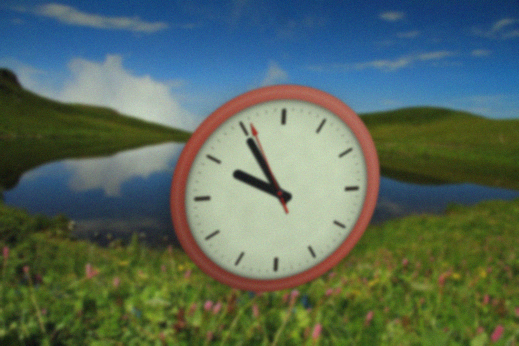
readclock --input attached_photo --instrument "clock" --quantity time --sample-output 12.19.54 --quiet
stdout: 9.54.56
